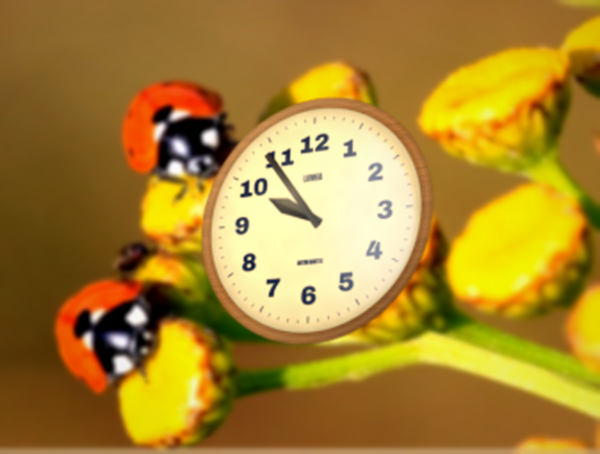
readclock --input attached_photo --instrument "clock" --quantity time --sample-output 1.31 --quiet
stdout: 9.54
